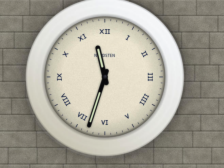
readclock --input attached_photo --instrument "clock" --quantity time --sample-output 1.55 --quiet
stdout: 11.33
